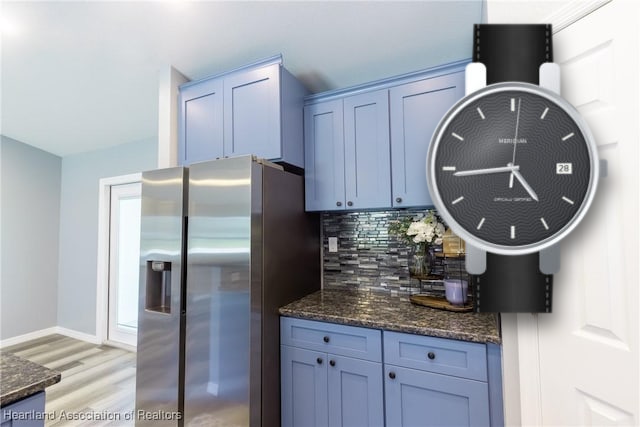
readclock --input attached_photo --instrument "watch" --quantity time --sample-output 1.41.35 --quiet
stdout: 4.44.01
